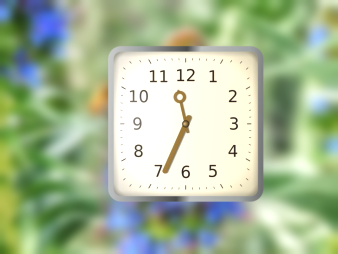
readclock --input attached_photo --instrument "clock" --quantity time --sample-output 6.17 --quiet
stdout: 11.34
